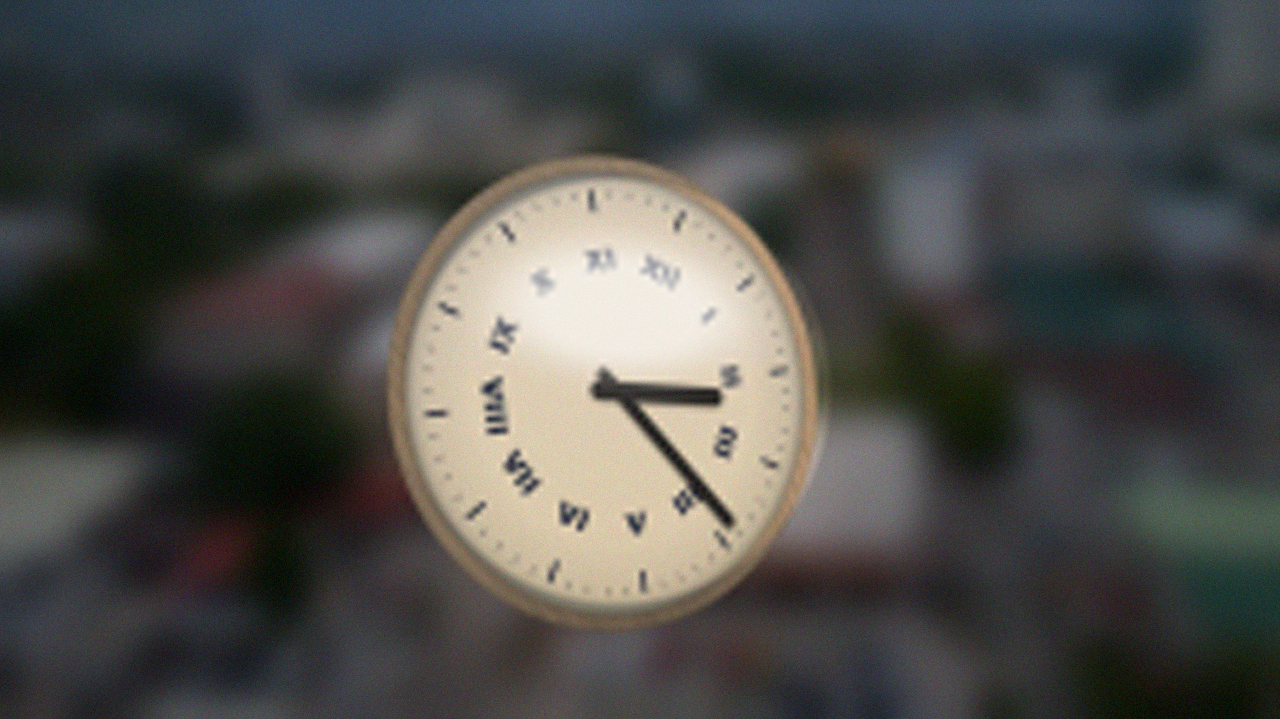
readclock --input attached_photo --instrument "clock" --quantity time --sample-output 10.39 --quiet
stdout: 2.19
